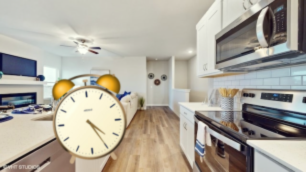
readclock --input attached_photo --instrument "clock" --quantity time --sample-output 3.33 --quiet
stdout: 4.25
